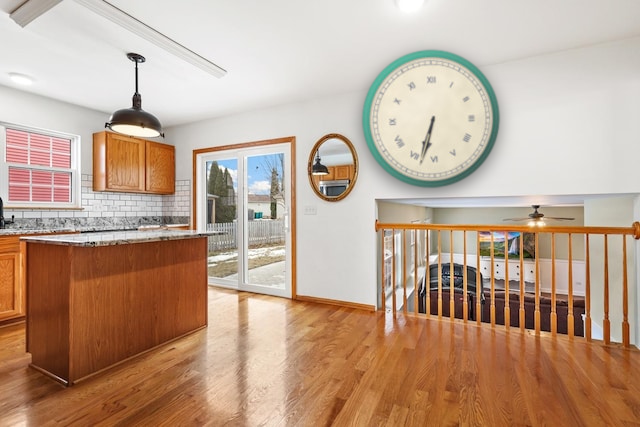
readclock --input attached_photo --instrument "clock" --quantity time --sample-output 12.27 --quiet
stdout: 6.33
